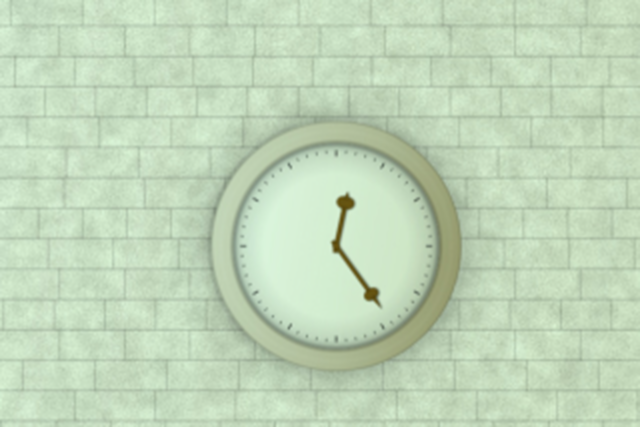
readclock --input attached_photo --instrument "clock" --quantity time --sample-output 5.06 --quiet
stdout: 12.24
